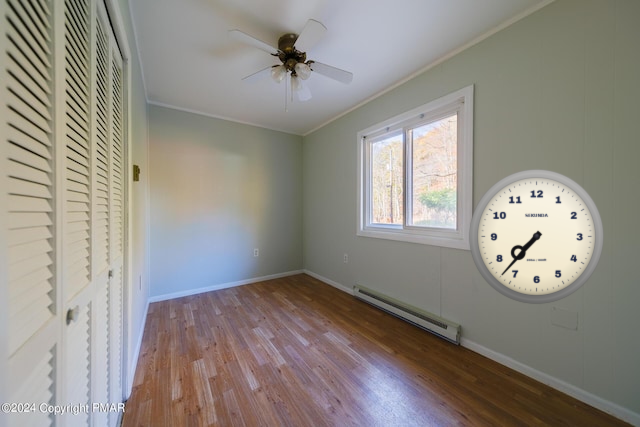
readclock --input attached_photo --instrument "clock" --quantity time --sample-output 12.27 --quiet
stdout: 7.37
